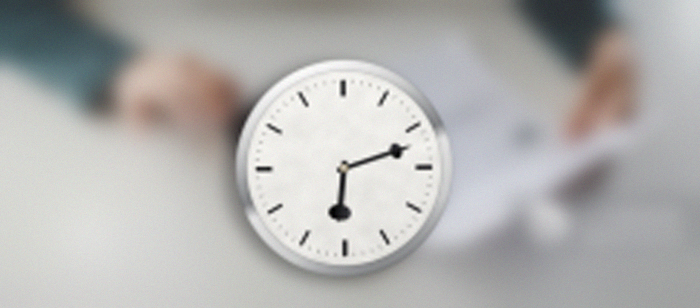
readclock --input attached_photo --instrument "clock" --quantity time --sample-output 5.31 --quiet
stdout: 6.12
